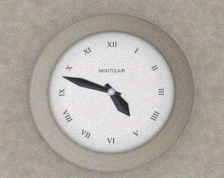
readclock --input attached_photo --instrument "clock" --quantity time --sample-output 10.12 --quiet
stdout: 4.48
